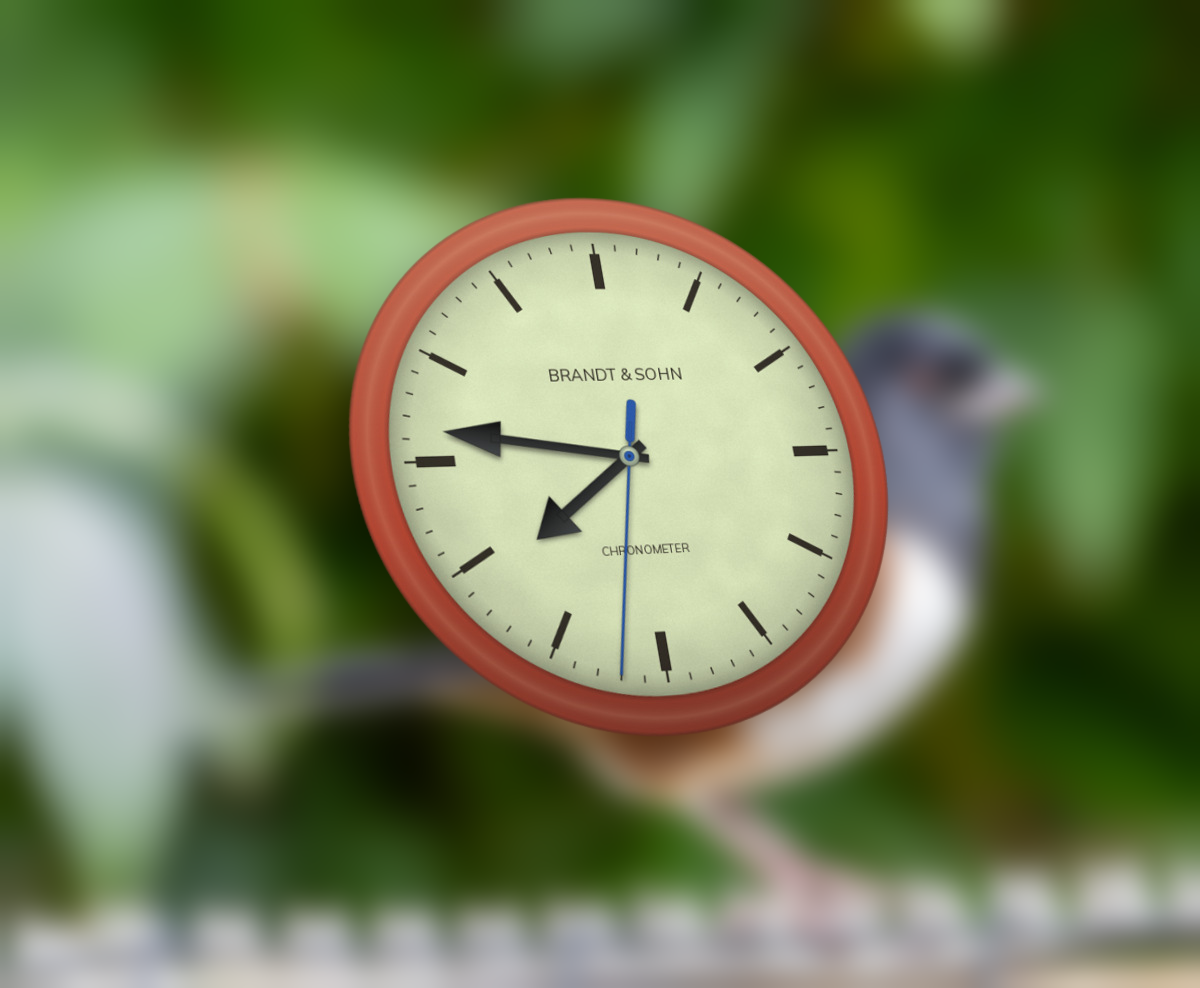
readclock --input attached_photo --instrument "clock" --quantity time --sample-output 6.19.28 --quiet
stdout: 7.46.32
